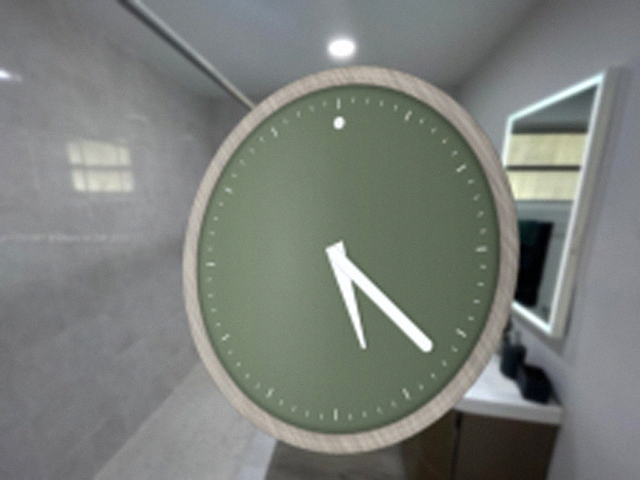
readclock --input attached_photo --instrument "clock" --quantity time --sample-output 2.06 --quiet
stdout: 5.22
